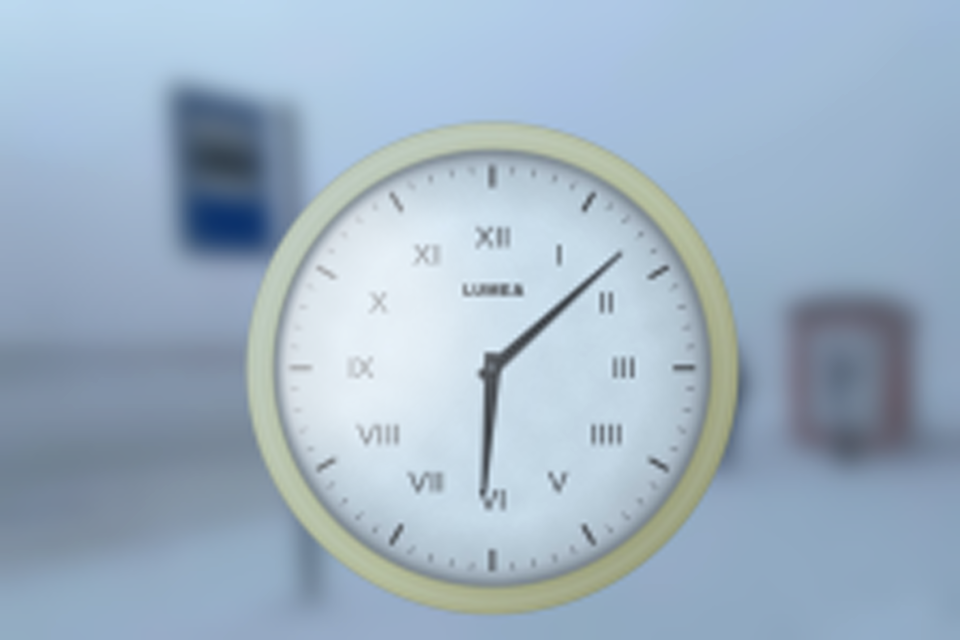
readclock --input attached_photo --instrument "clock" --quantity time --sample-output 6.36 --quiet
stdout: 6.08
